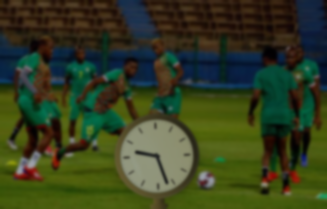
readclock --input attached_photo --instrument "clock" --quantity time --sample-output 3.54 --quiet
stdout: 9.27
